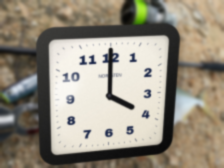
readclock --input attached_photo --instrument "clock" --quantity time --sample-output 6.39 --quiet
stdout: 4.00
